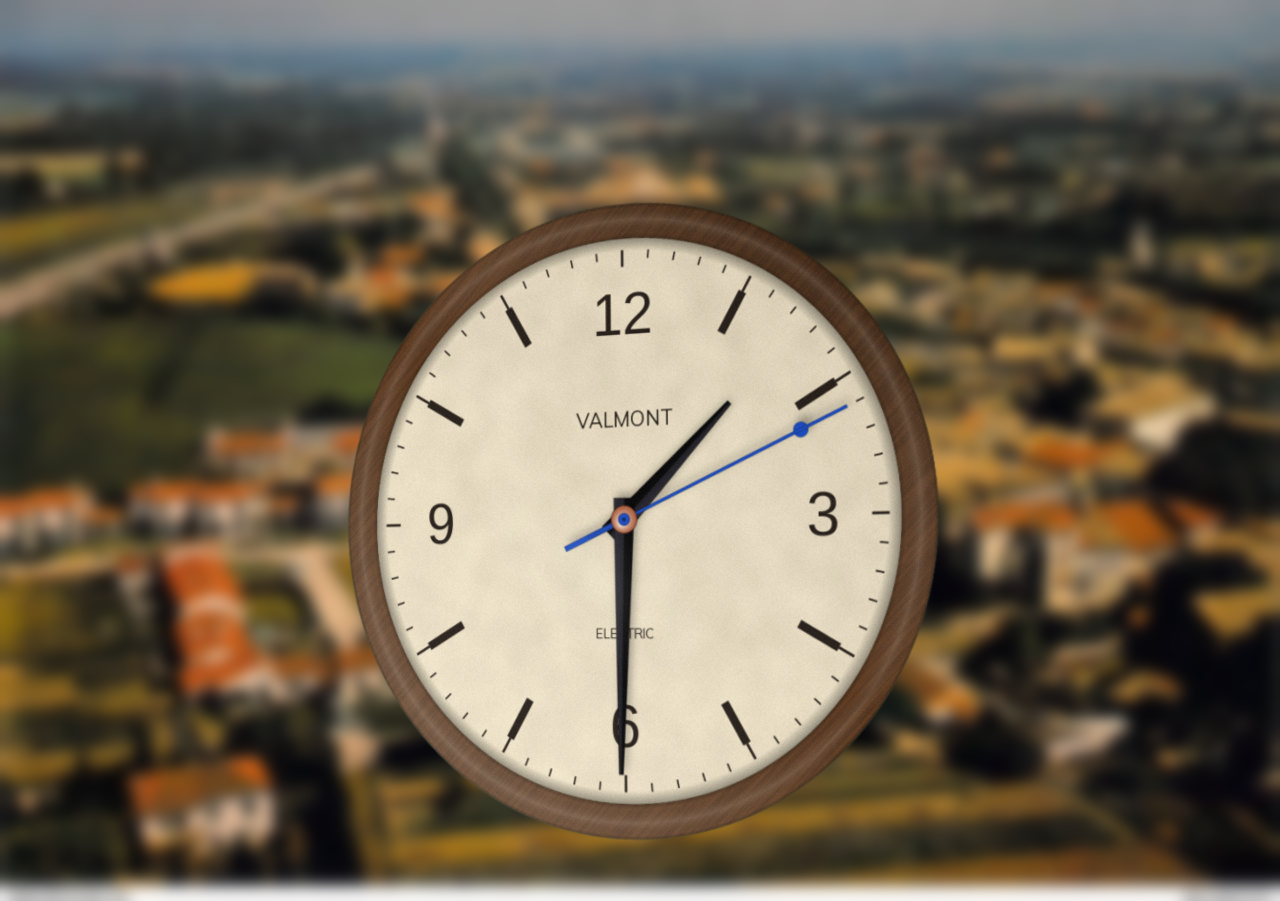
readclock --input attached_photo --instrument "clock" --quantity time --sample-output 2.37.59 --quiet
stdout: 1.30.11
